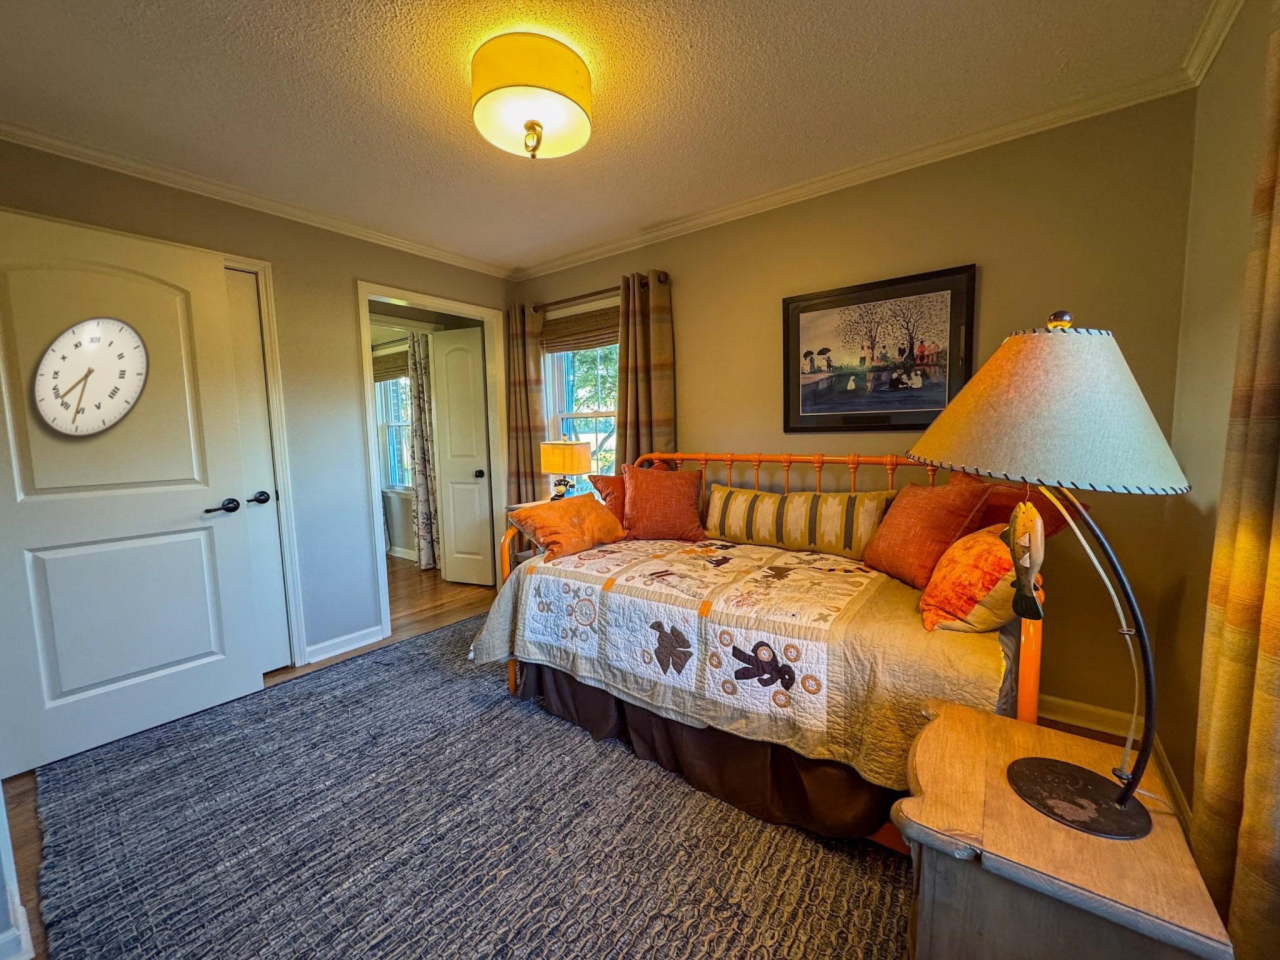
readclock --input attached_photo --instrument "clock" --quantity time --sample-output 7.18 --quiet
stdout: 7.31
